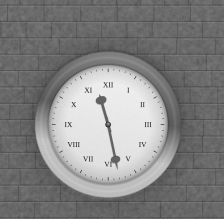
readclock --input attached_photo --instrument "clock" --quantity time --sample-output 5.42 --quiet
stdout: 11.28
